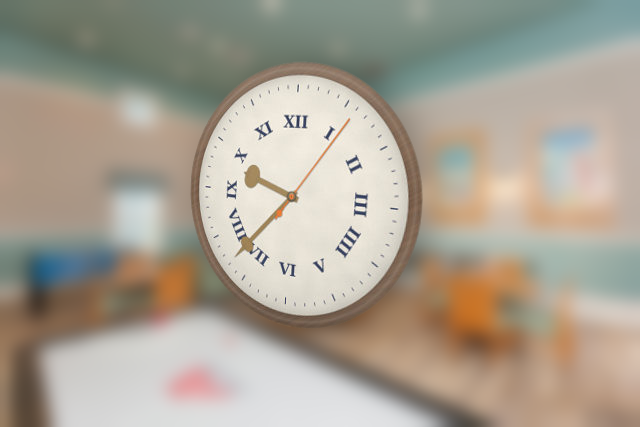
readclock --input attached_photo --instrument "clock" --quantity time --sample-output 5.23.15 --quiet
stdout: 9.37.06
